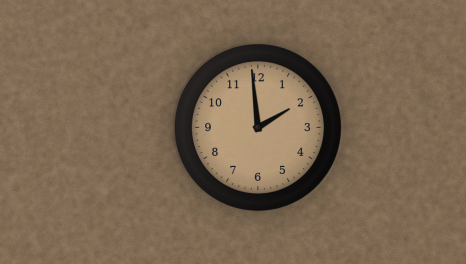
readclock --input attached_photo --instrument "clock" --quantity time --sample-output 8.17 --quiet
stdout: 1.59
